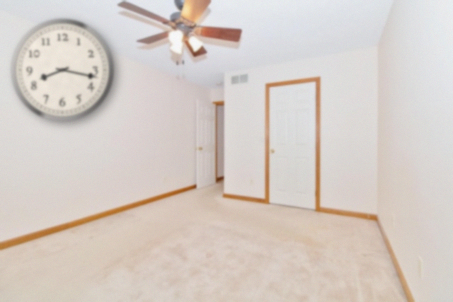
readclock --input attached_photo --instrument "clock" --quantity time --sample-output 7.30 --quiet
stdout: 8.17
